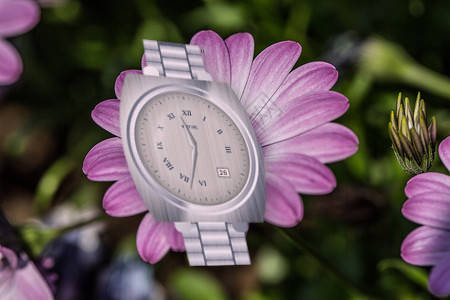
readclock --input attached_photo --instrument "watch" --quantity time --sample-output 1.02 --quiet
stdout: 11.33
